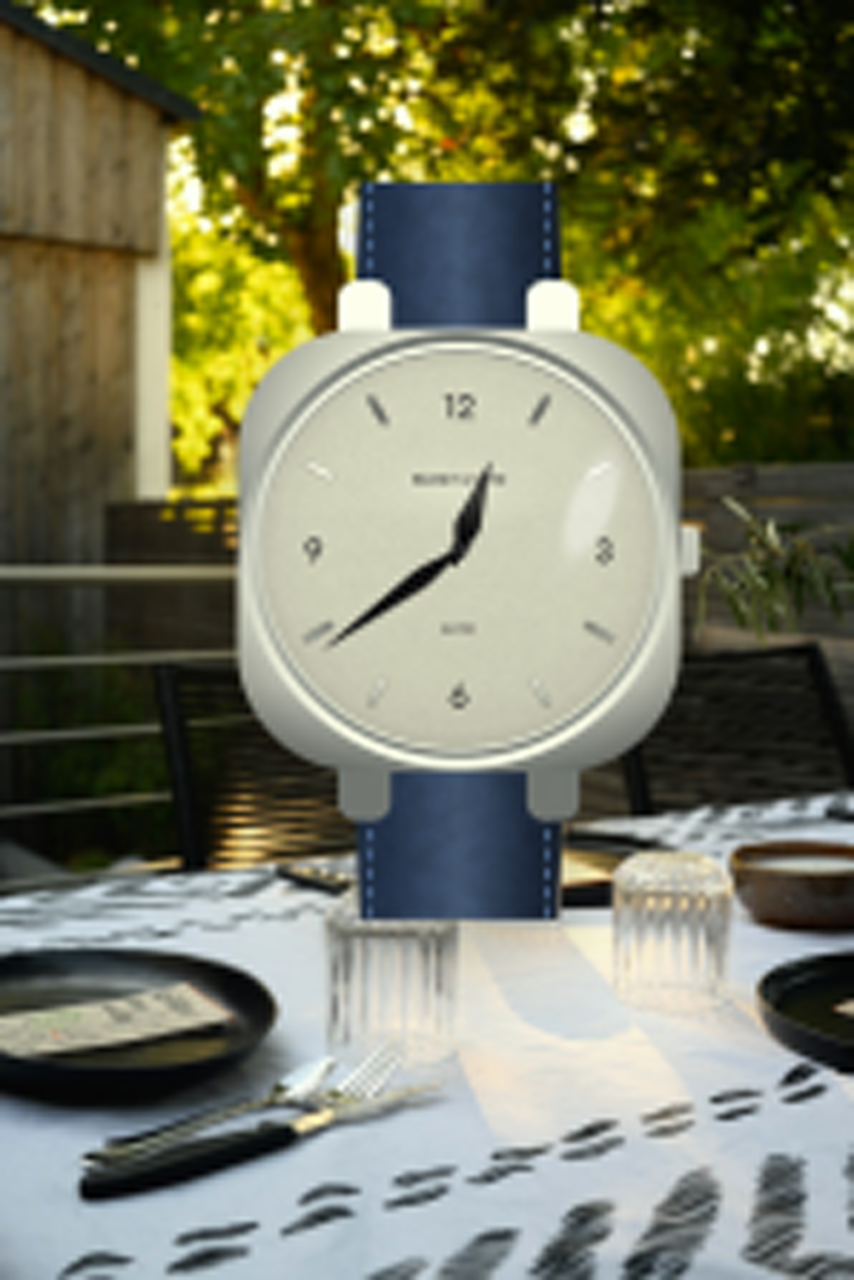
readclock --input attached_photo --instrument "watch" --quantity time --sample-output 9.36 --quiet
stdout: 12.39
